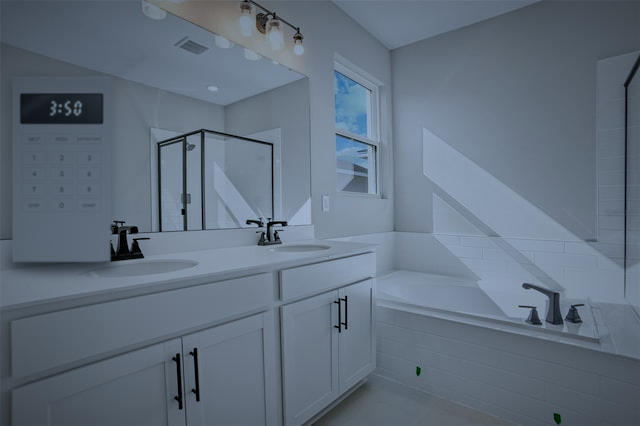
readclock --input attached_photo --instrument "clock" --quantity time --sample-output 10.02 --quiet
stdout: 3.50
